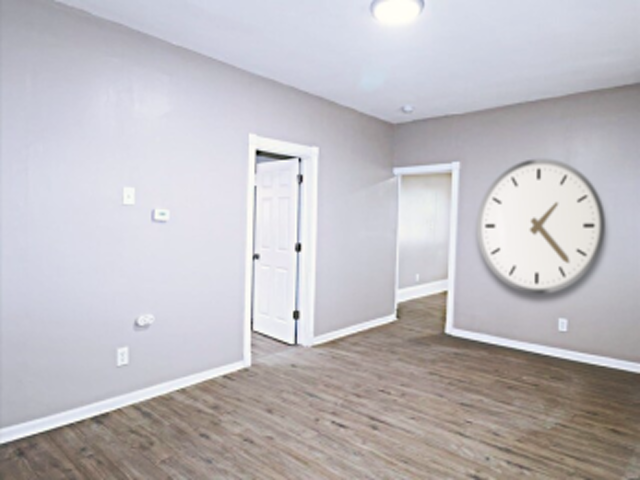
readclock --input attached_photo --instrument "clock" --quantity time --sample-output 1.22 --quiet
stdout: 1.23
